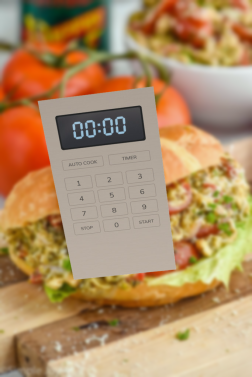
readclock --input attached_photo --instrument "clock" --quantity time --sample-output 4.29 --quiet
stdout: 0.00
